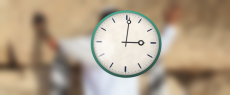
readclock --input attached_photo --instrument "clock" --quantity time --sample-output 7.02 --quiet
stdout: 3.01
